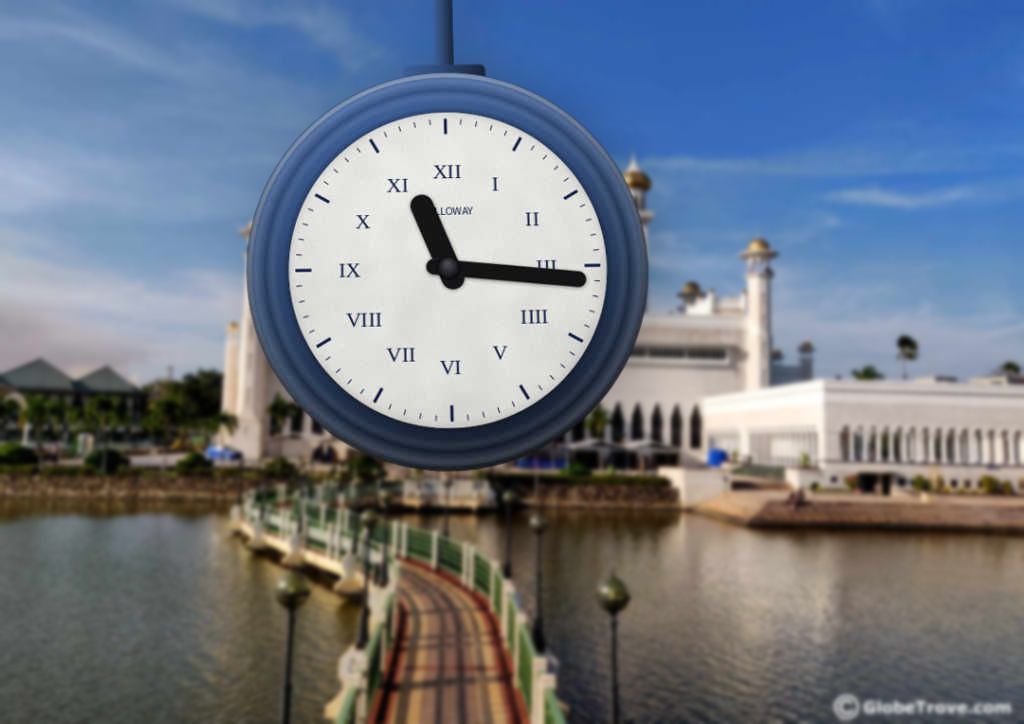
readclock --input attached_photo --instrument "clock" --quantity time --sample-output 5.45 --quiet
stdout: 11.16
